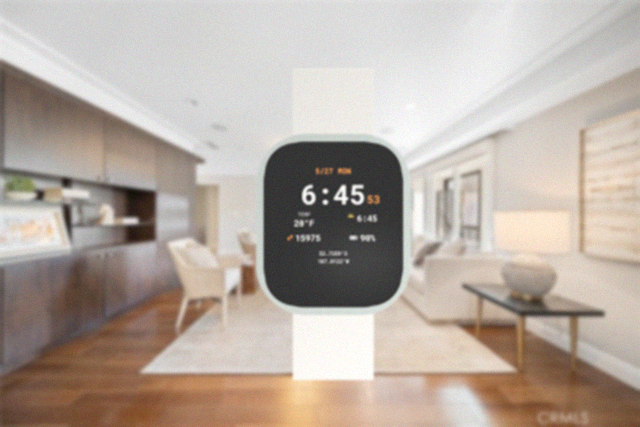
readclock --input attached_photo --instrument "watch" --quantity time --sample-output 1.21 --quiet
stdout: 6.45
